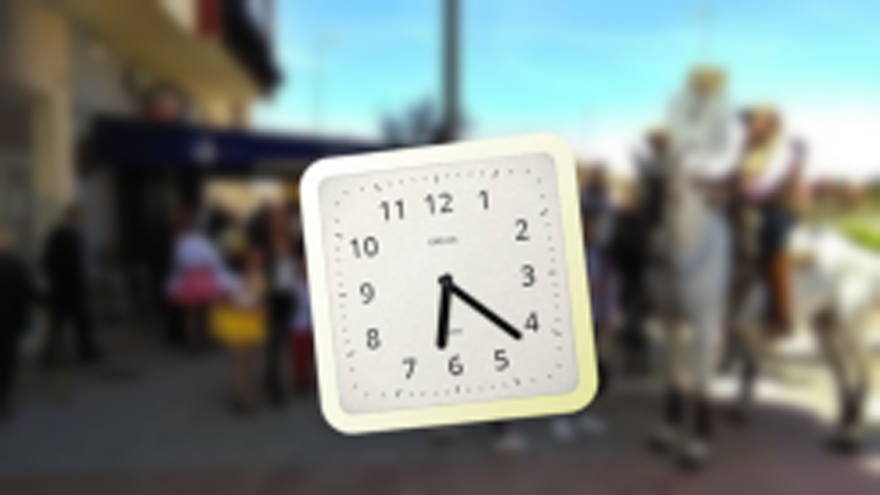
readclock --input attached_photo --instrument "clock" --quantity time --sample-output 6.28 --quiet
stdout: 6.22
